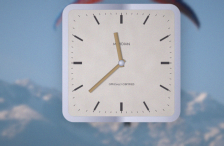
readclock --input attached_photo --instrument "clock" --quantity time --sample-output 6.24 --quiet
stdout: 11.38
